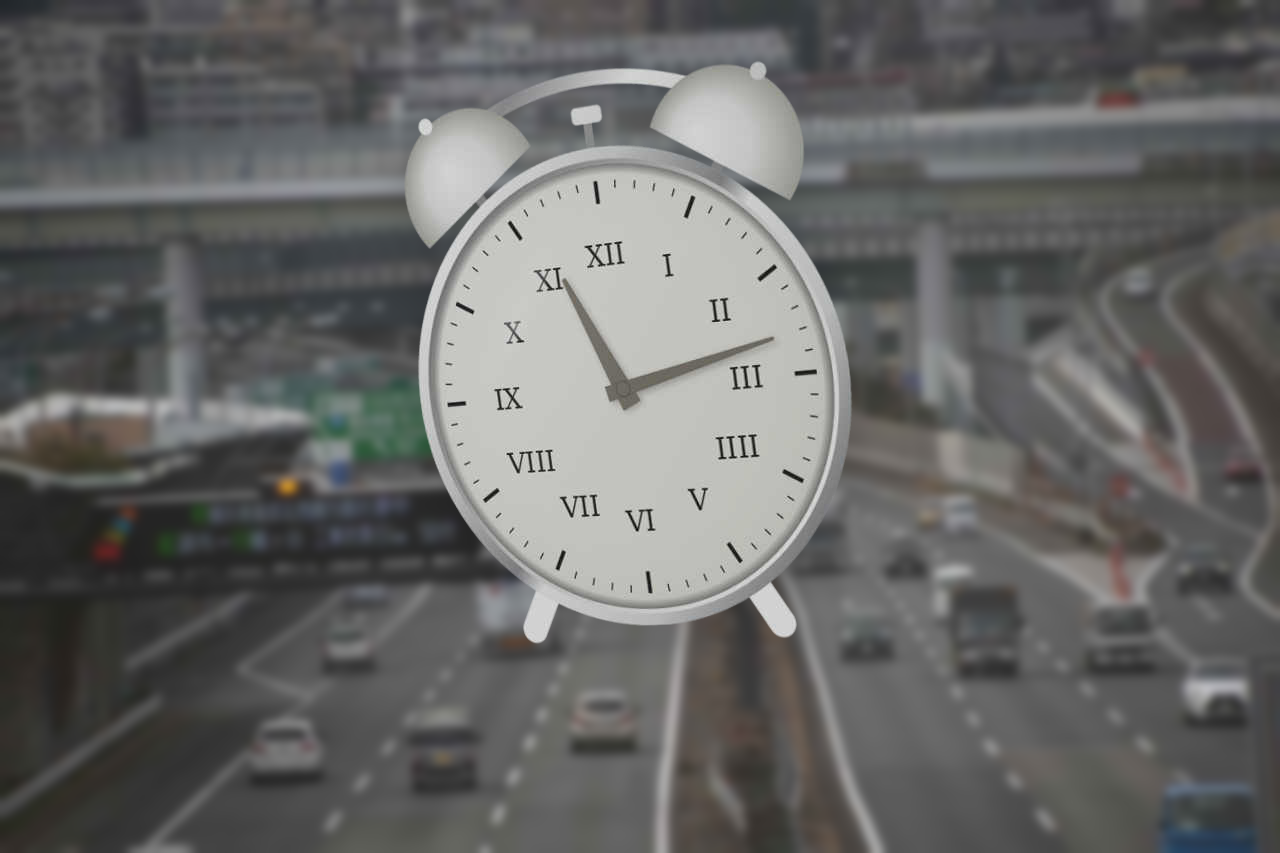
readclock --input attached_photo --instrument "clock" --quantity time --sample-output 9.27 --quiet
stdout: 11.13
